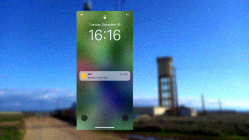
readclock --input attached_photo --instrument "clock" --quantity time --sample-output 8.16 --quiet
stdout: 16.16
